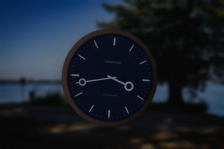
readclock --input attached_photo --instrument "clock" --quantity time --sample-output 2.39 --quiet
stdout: 3.43
